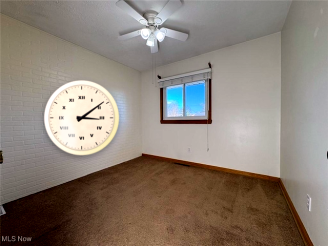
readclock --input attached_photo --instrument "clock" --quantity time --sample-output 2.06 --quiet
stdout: 3.09
